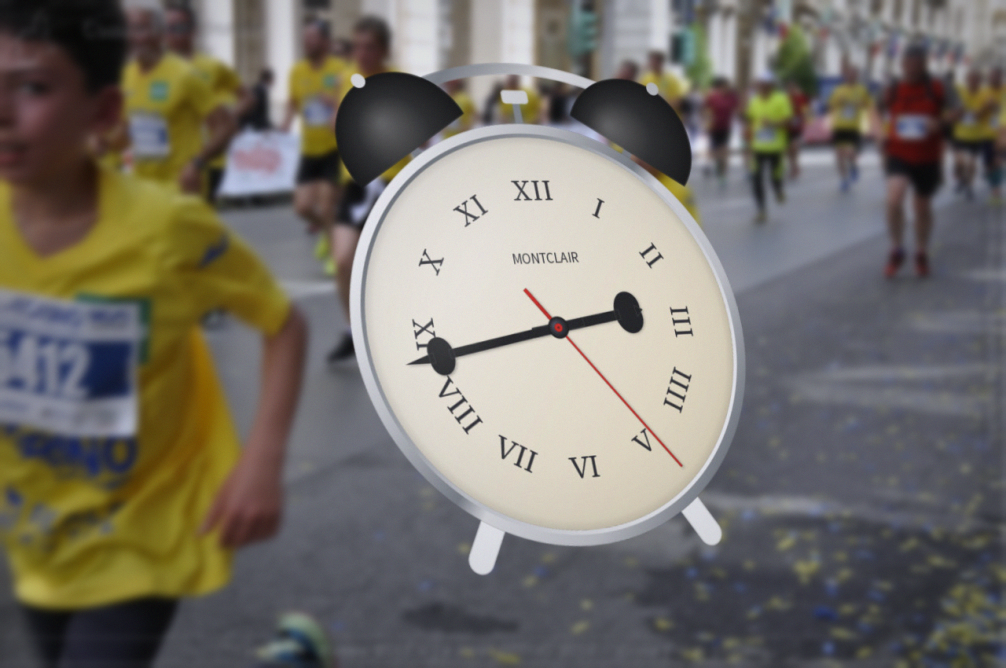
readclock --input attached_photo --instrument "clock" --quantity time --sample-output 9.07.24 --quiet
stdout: 2.43.24
